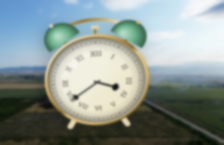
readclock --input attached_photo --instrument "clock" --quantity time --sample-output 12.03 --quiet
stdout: 3.39
